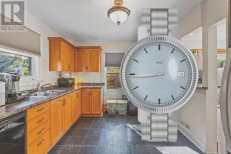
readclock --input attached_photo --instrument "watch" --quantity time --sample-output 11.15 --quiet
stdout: 8.44
